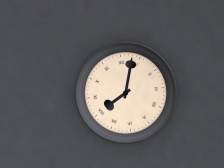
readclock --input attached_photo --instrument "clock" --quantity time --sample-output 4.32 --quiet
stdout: 8.03
